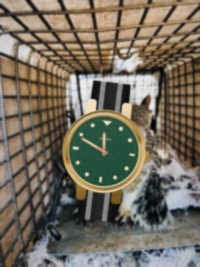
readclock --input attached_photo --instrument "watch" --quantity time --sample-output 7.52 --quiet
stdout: 11.49
